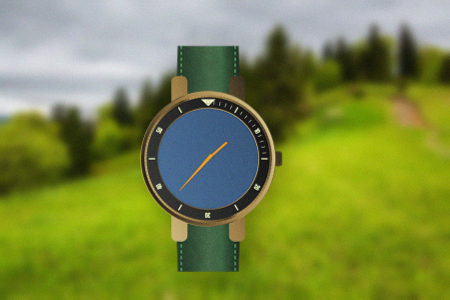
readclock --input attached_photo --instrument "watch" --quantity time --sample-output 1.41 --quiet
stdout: 1.37
